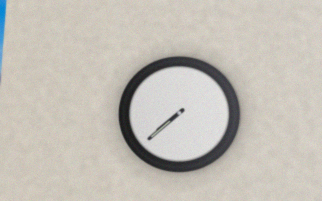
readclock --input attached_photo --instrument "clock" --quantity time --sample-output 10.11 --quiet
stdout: 7.38
